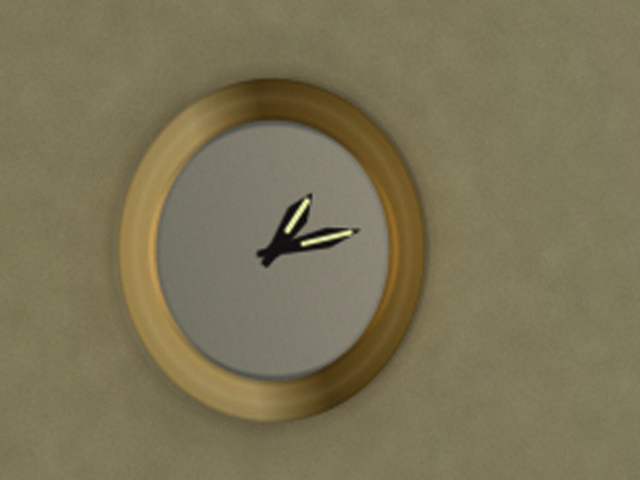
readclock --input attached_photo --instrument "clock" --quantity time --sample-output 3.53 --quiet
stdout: 1.13
